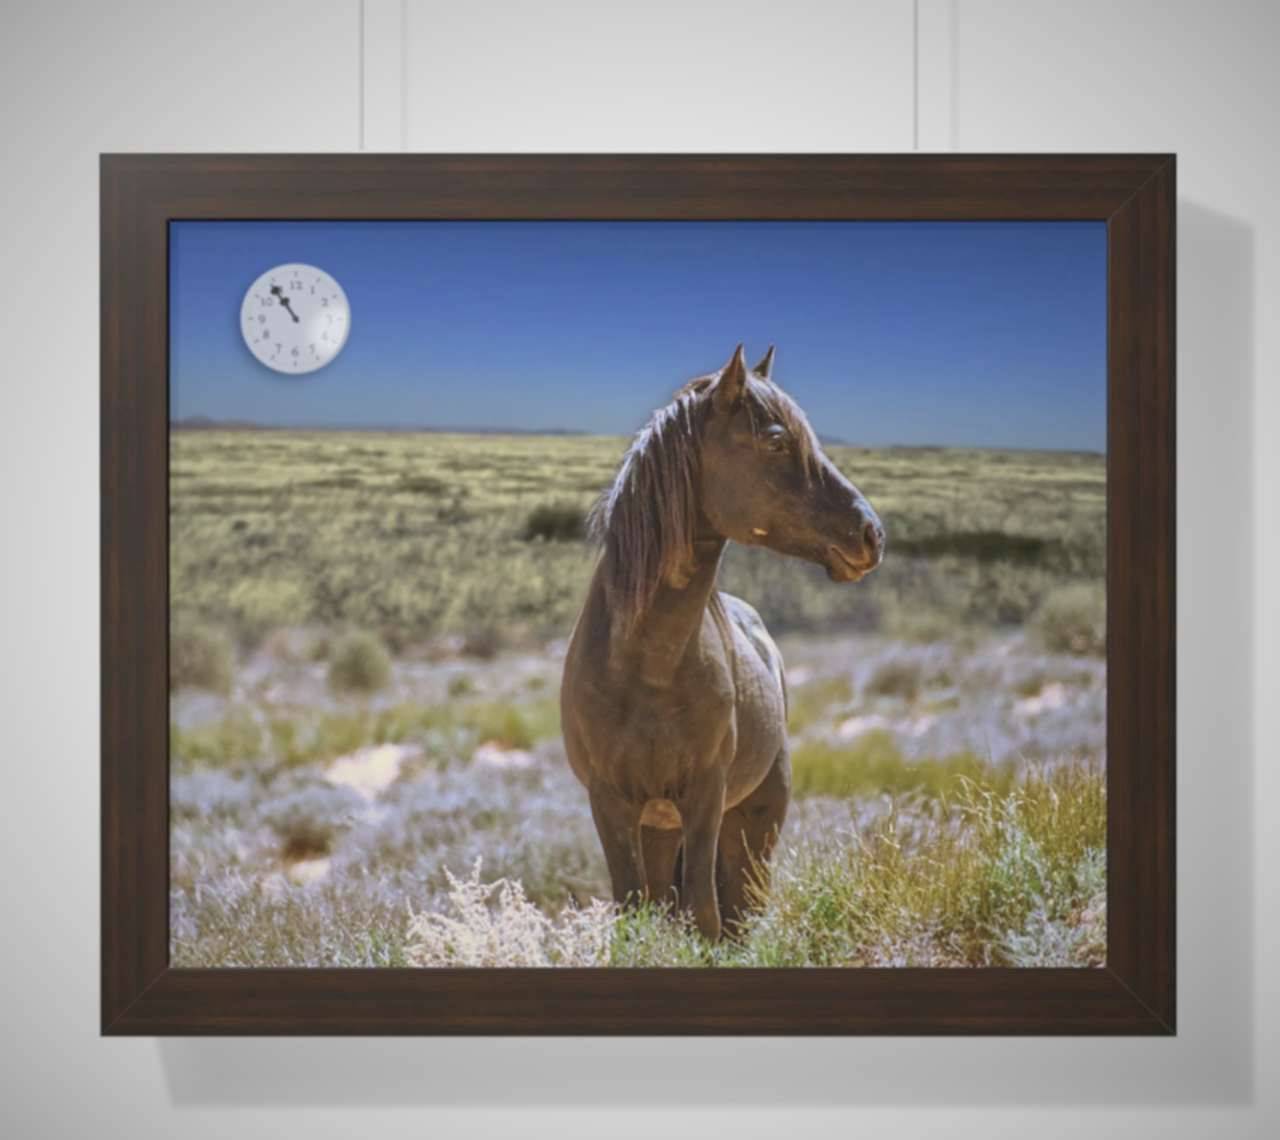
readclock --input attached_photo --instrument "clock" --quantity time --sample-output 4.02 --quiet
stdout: 10.54
